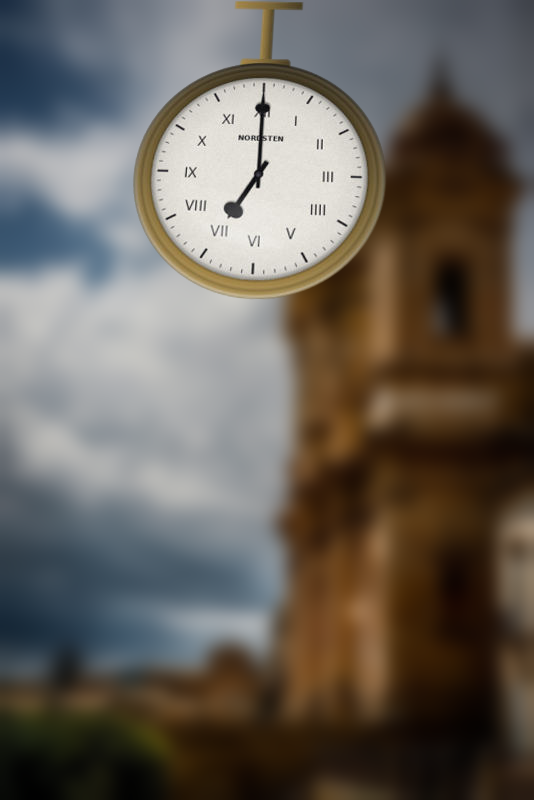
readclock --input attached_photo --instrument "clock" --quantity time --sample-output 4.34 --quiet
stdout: 7.00
